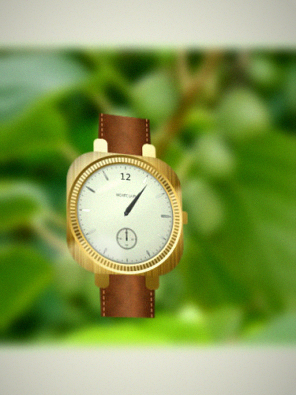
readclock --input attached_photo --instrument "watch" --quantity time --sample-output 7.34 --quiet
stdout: 1.06
